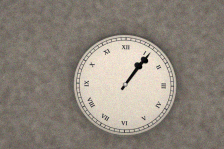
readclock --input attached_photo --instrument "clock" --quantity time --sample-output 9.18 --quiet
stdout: 1.06
